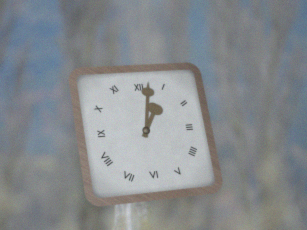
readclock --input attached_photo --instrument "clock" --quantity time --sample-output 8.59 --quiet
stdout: 1.02
